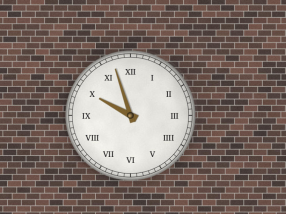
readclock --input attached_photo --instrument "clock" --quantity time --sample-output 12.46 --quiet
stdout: 9.57
